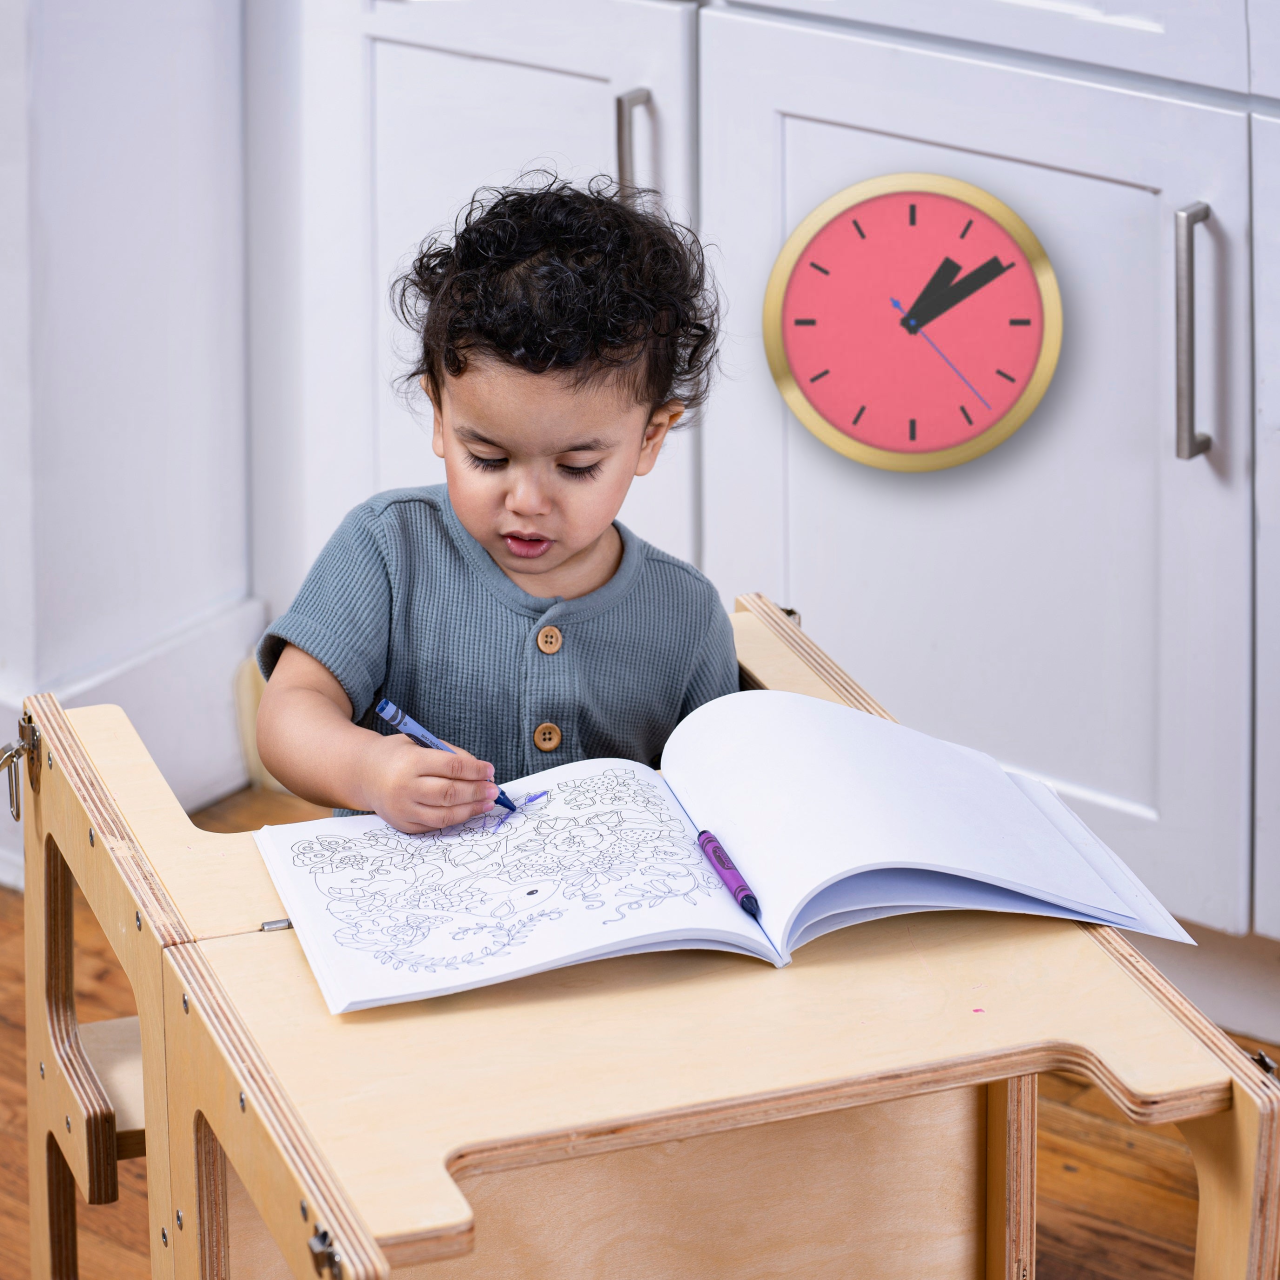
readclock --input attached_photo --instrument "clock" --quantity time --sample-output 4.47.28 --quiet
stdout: 1.09.23
